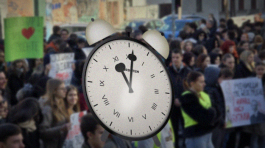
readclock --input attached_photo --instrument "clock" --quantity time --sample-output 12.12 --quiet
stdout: 11.01
